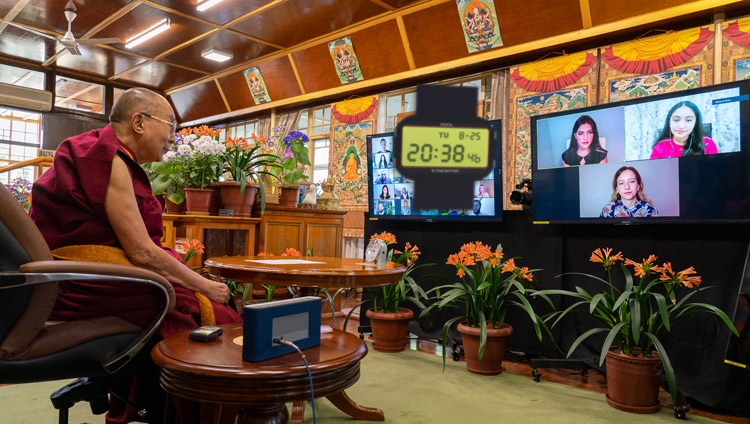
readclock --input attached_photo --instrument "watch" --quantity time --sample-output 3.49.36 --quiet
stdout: 20.38.46
